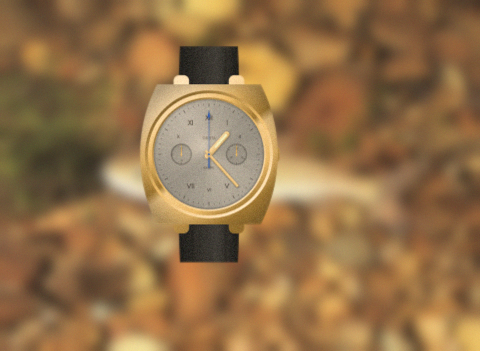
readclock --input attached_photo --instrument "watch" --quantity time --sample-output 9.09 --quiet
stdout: 1.23
